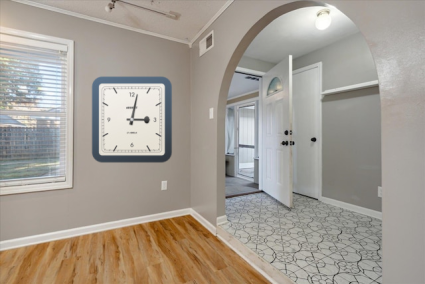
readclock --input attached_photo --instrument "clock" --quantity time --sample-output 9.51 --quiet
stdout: 3.02
